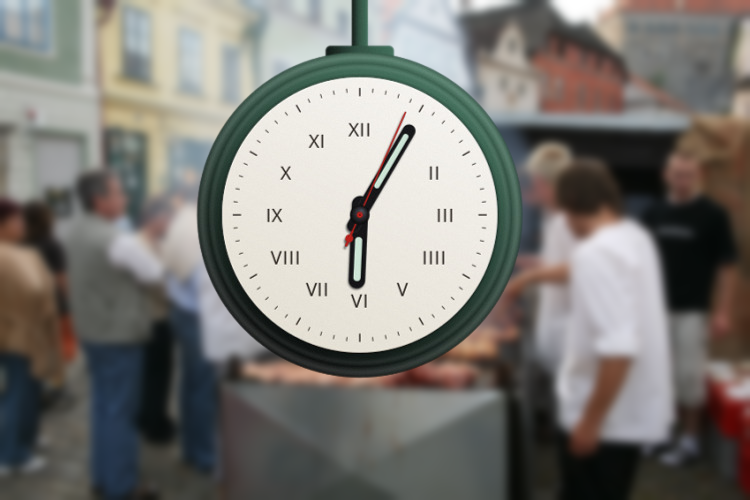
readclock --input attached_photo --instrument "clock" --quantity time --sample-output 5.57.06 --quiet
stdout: 6.05.04
